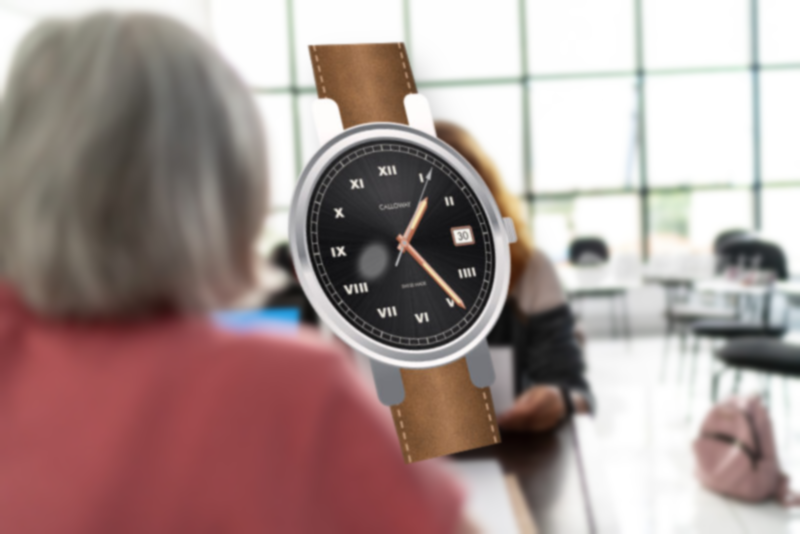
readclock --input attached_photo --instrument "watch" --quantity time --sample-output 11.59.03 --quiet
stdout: 1.24.06
